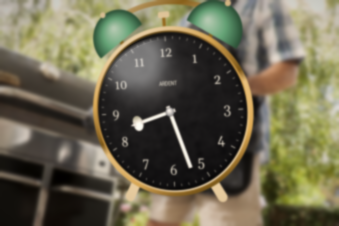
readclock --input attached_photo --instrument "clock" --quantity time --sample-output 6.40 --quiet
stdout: 8.27
